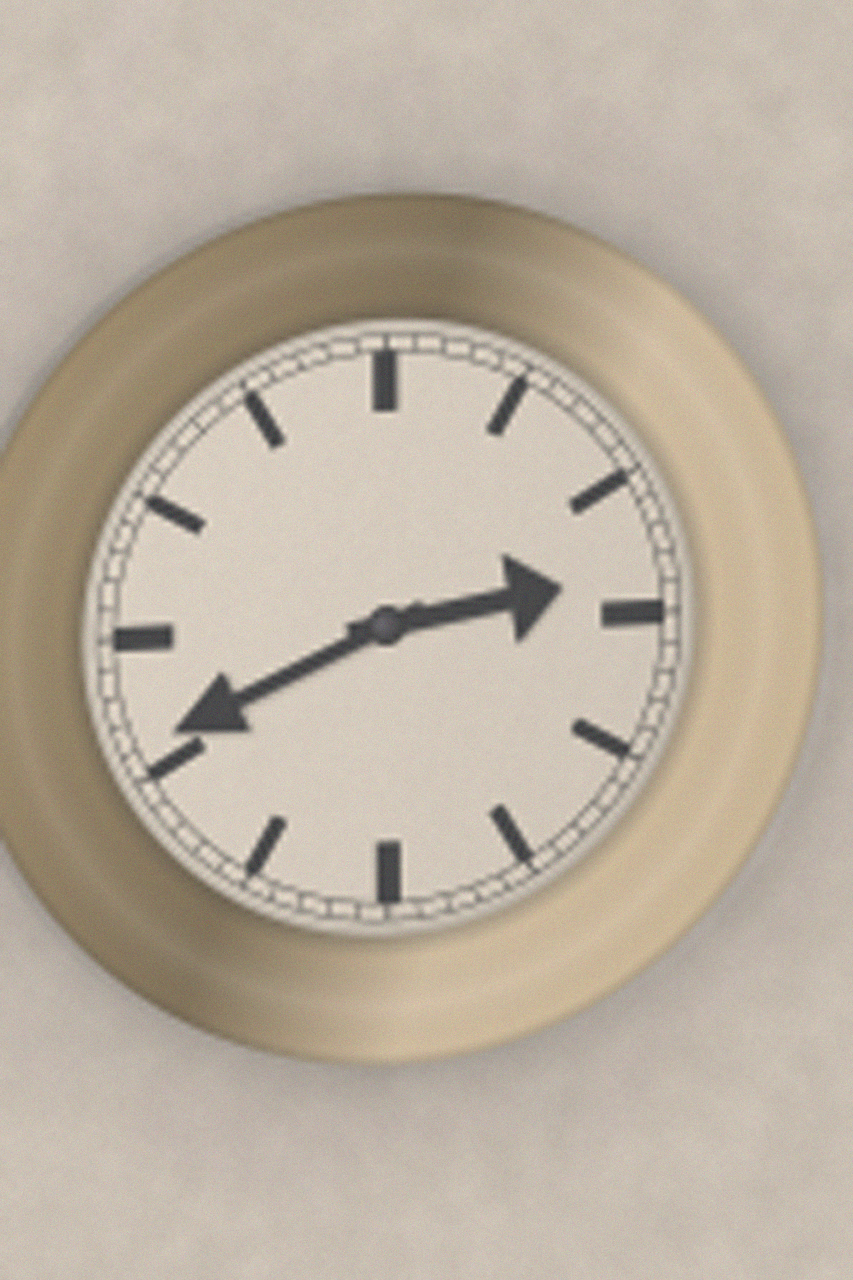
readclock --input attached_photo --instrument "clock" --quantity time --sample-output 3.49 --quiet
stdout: 2.41
